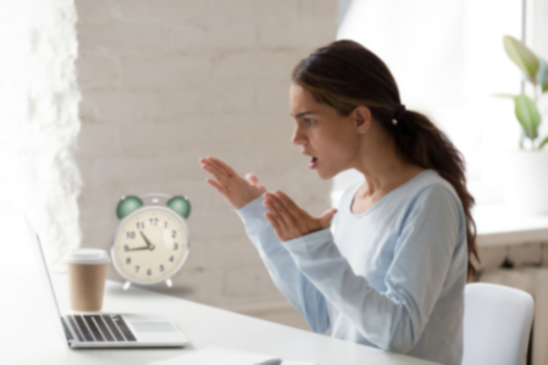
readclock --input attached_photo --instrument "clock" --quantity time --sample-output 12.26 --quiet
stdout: 10.44
